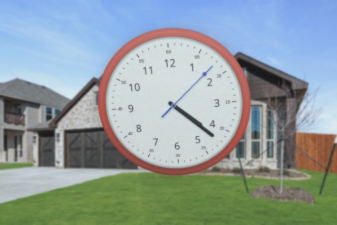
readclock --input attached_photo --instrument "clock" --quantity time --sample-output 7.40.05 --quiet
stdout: 4.22.08
